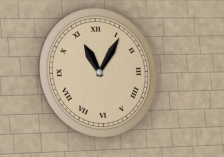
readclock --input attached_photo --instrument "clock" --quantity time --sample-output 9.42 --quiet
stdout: 11.06
